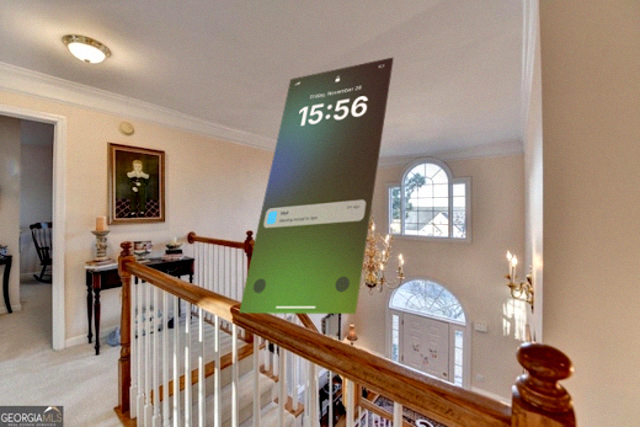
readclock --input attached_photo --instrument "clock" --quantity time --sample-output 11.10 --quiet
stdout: 15.56
